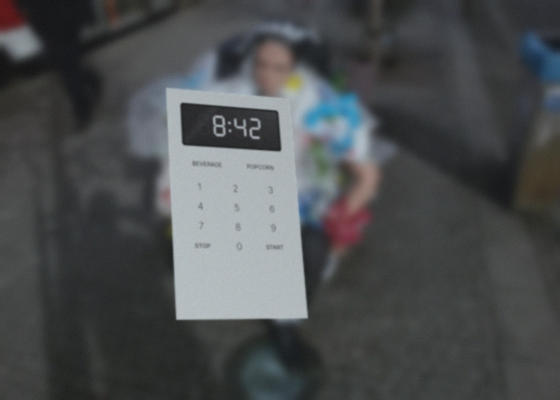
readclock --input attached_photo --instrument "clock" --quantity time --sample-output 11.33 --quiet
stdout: 8.42
